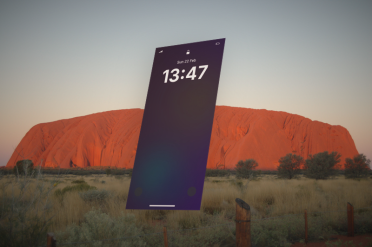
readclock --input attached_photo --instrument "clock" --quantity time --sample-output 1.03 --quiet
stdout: 13.47
